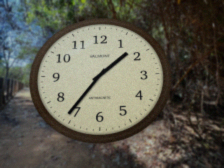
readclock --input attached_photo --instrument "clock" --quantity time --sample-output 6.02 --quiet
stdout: 1.36
